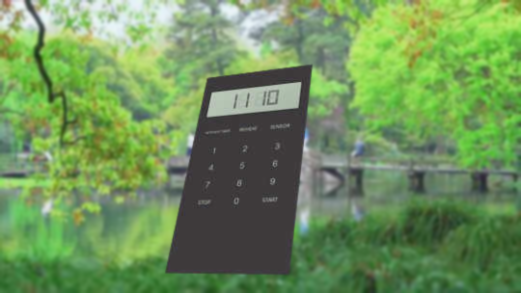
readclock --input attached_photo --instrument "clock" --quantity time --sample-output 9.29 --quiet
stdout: 11.10
